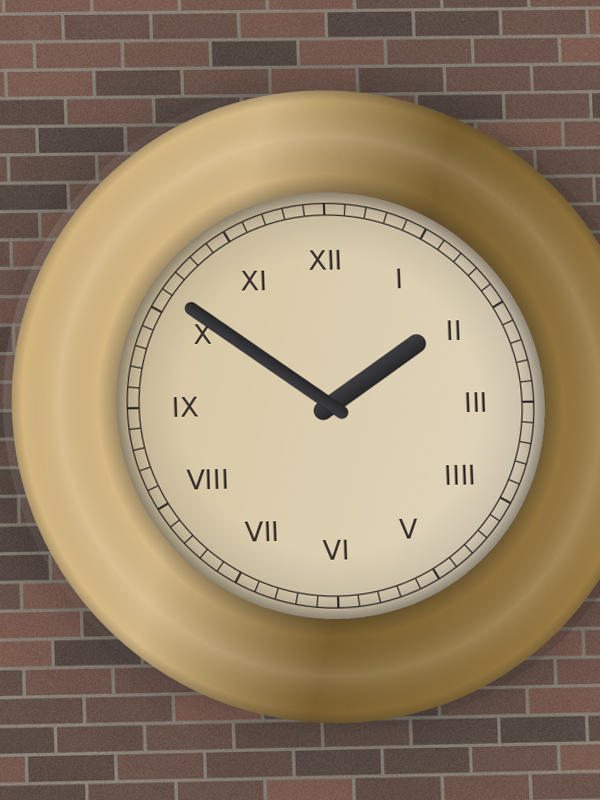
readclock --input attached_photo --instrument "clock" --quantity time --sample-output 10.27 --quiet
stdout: 1.51
